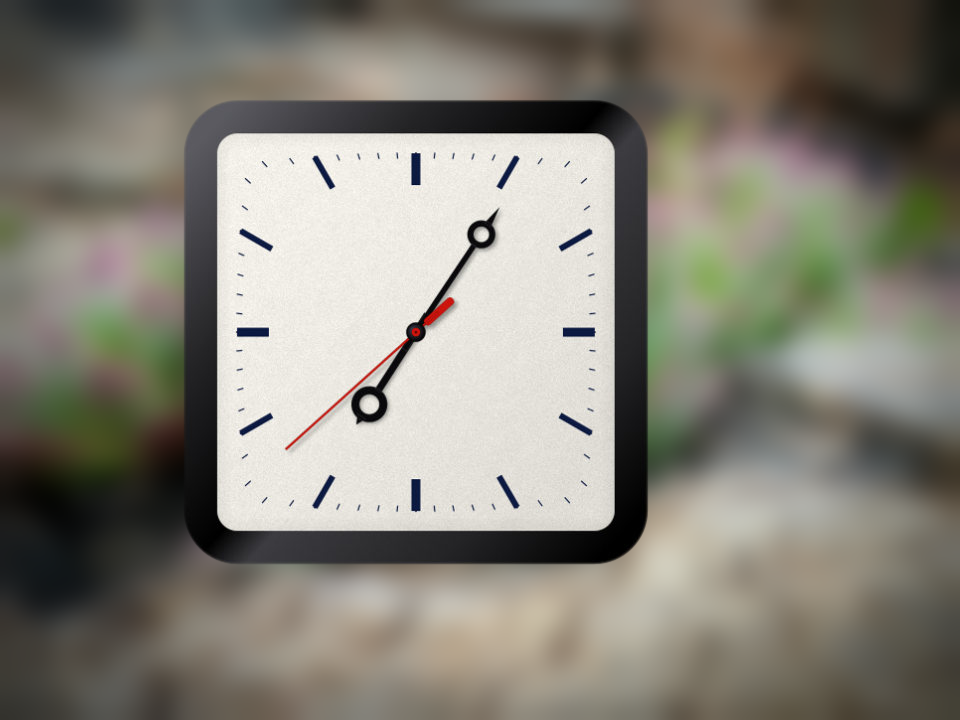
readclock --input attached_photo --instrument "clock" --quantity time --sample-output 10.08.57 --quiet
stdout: 7.05.38
